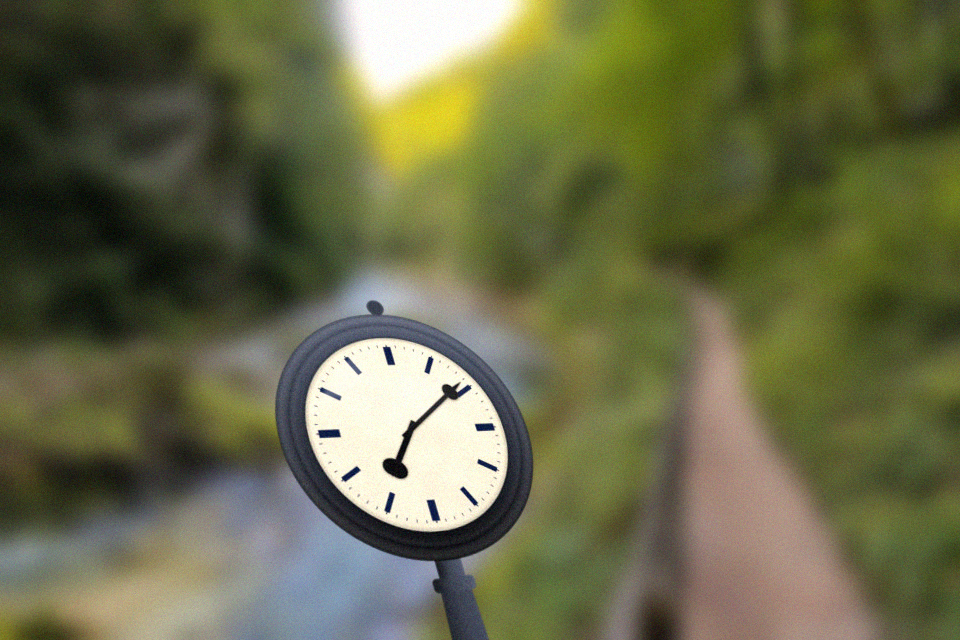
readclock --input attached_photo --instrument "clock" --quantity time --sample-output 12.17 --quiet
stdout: 7.09
